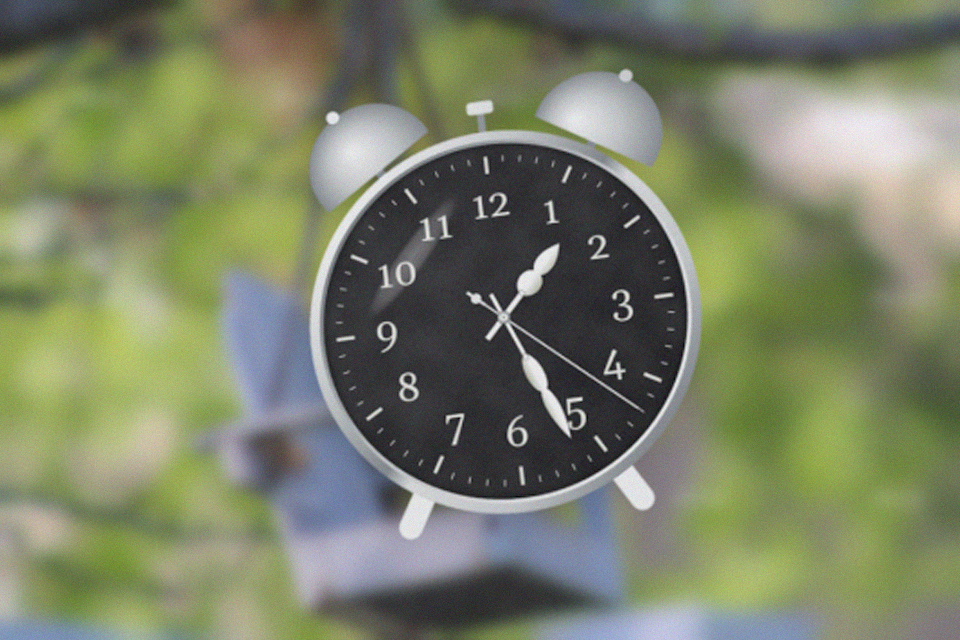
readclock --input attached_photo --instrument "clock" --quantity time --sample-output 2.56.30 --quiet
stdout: 1.26.22
